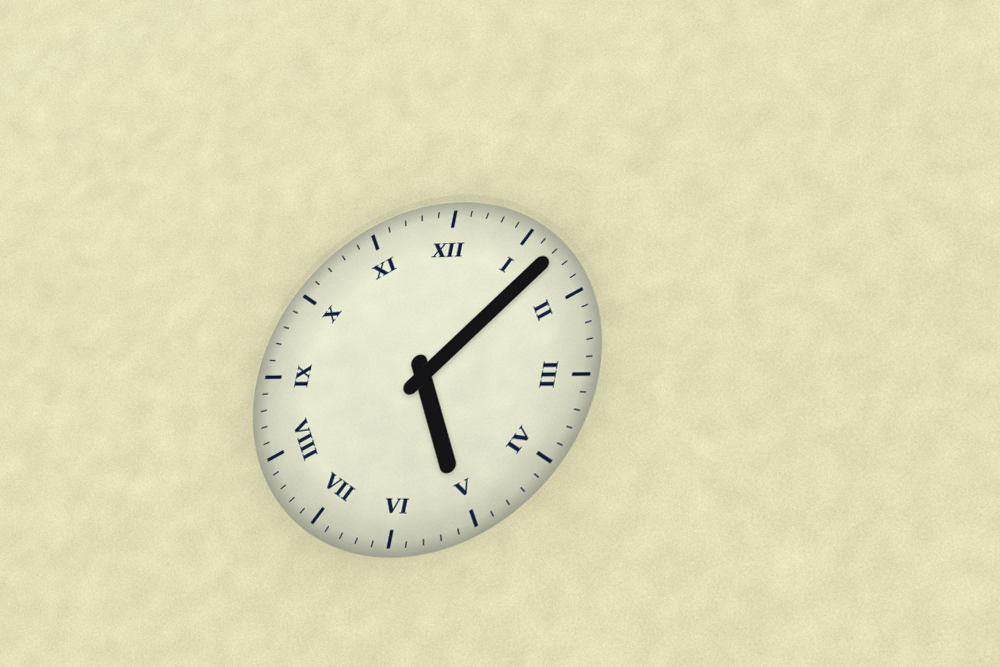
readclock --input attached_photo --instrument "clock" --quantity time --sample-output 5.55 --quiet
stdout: 5.07
